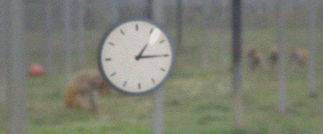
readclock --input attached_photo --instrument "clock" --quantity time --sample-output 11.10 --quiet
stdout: 1.15
